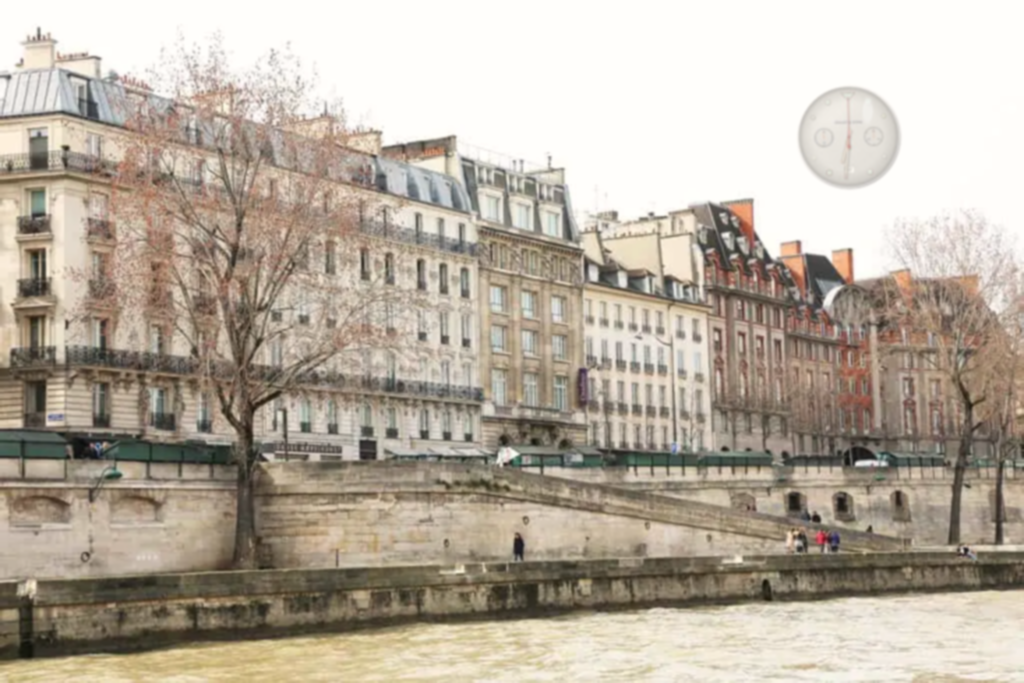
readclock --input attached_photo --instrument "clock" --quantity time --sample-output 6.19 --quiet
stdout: 6.31
